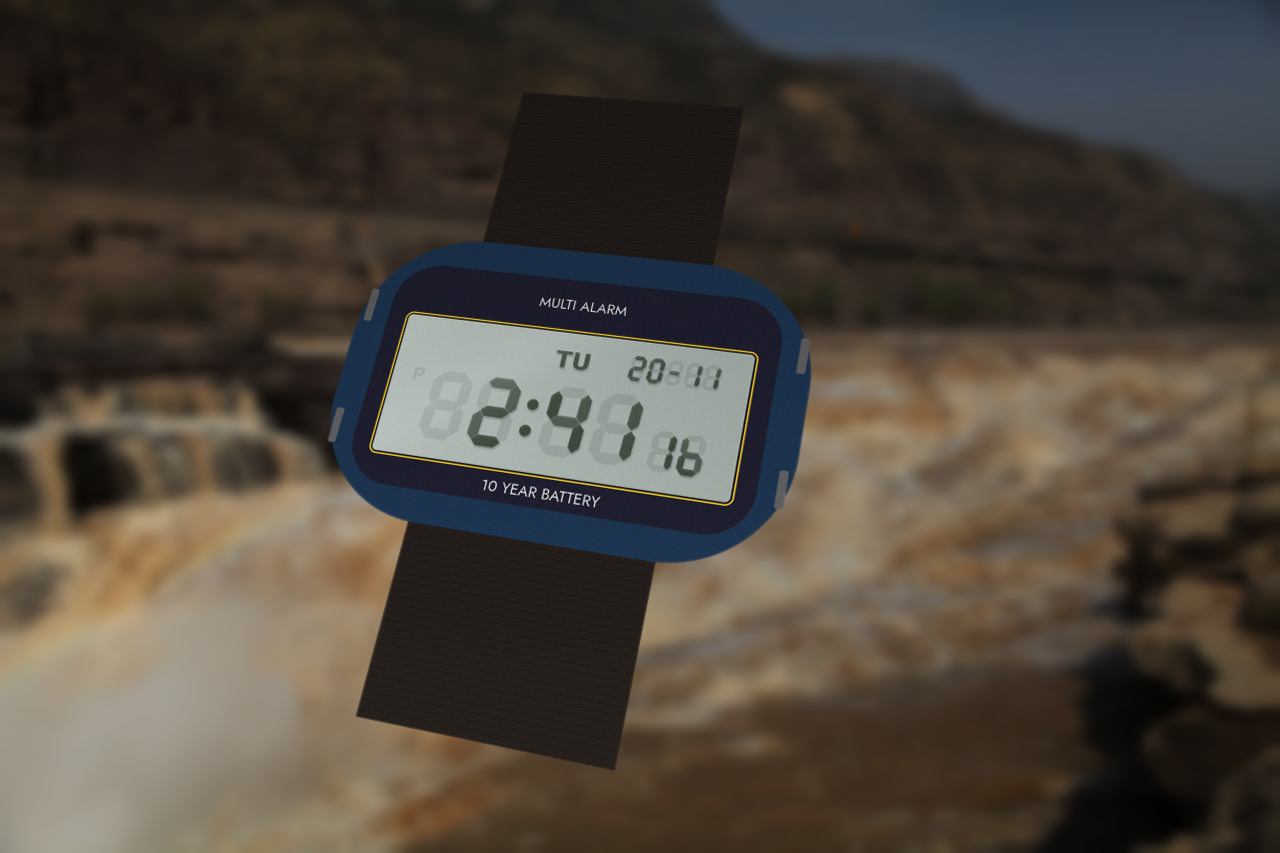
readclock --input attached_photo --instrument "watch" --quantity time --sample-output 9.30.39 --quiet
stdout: 2.41.16
